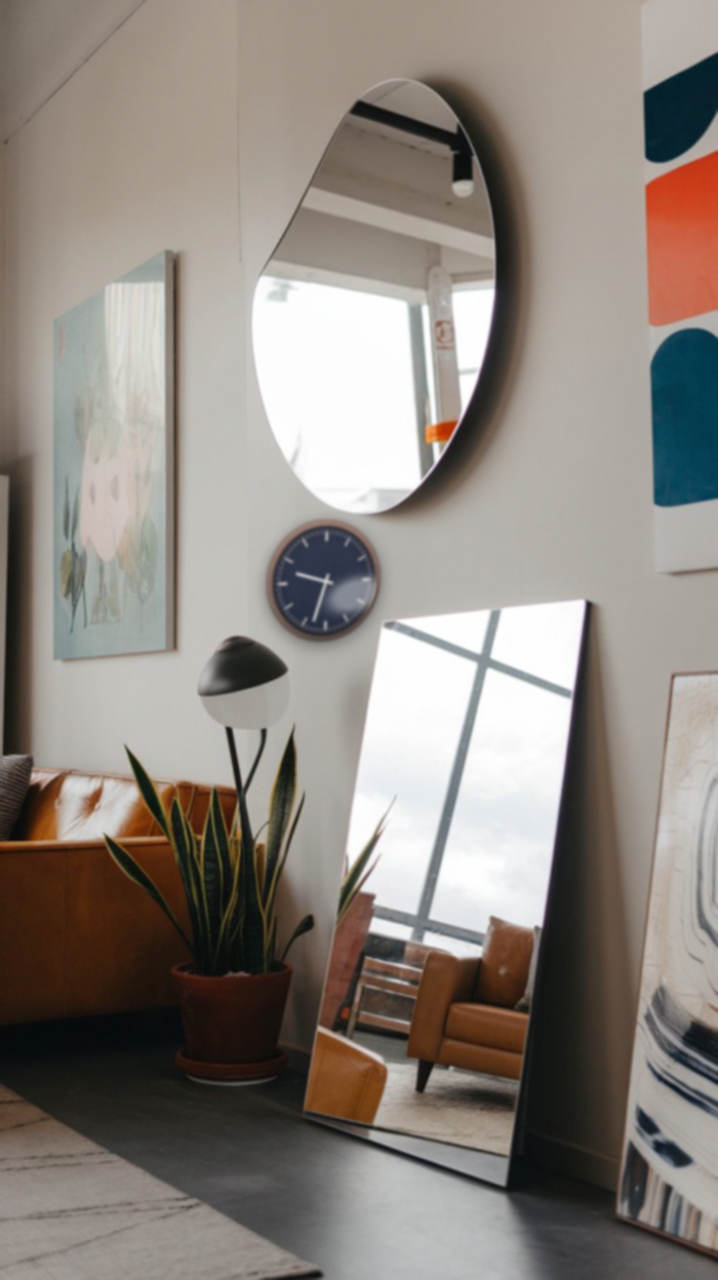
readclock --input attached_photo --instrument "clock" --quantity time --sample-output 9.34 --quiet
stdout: 9.33
